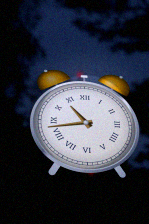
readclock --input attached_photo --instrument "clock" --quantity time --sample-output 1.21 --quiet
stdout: 10.43
